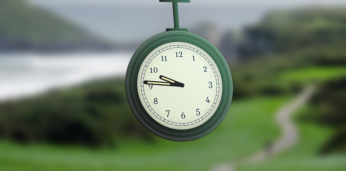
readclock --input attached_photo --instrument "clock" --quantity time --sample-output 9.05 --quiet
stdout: 9.46
